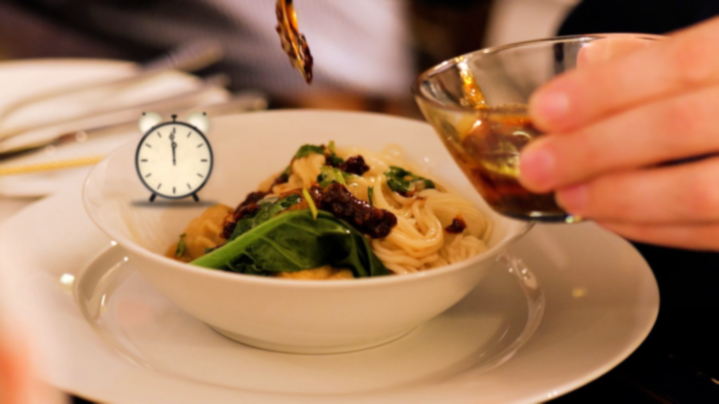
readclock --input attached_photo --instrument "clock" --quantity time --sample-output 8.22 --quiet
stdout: 11.59
